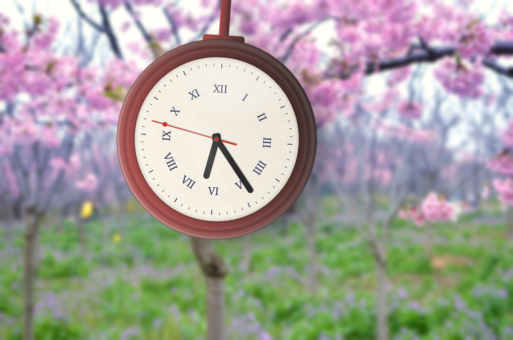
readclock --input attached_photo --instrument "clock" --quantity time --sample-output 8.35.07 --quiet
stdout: 6.23.47
